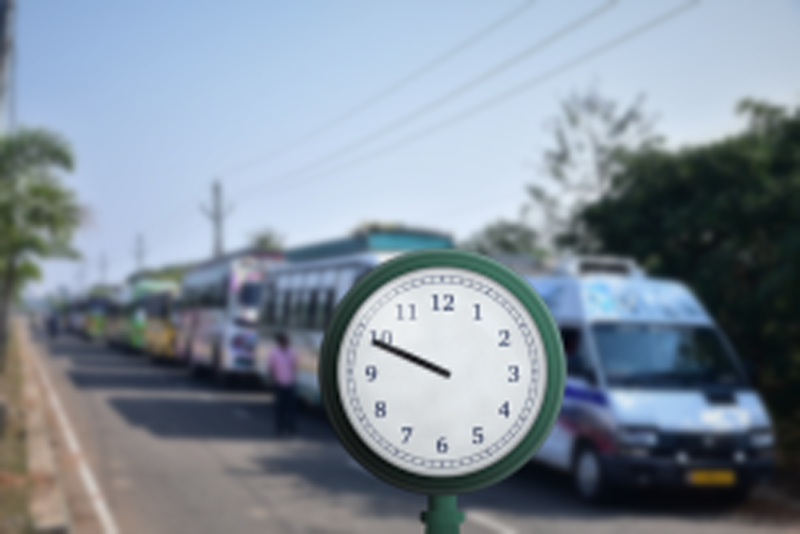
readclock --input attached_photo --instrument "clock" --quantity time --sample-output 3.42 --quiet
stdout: 9.49
